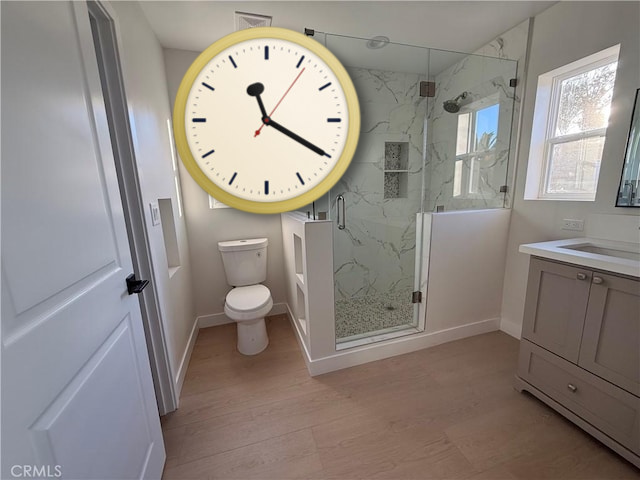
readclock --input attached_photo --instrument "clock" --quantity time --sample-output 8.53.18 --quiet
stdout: 11.20.06
